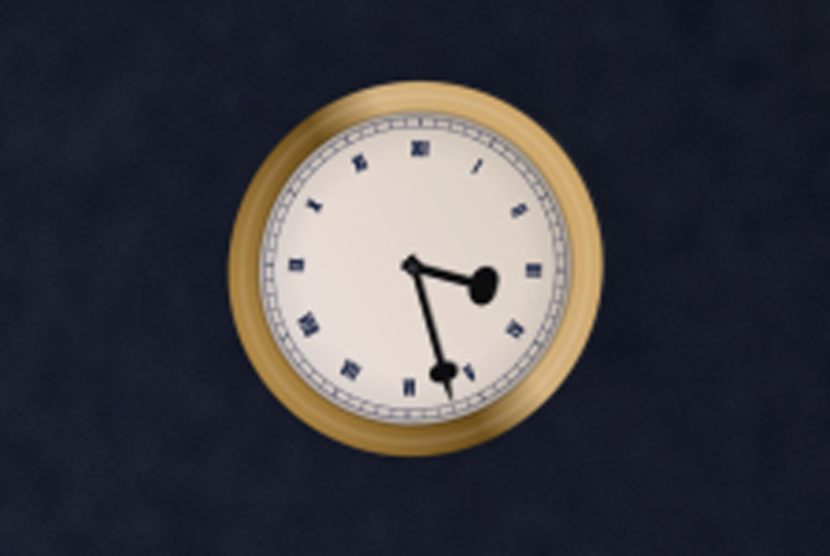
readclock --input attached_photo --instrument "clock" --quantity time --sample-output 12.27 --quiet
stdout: 3.27
